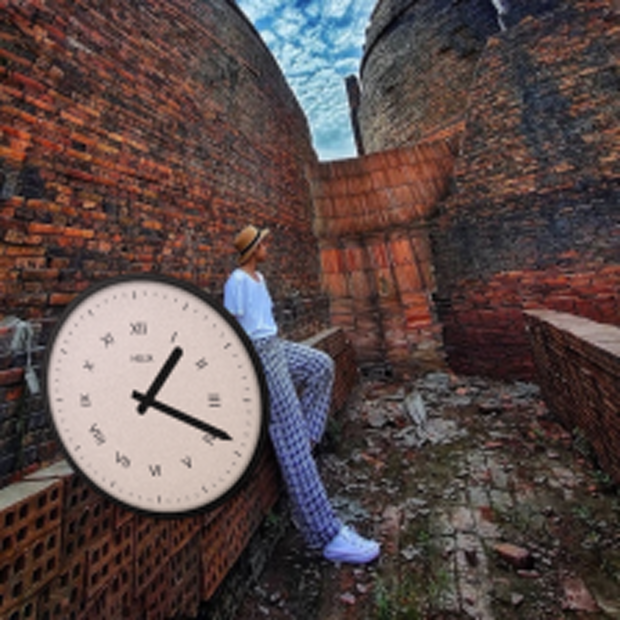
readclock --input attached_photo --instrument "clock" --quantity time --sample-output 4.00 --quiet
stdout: 1.19
